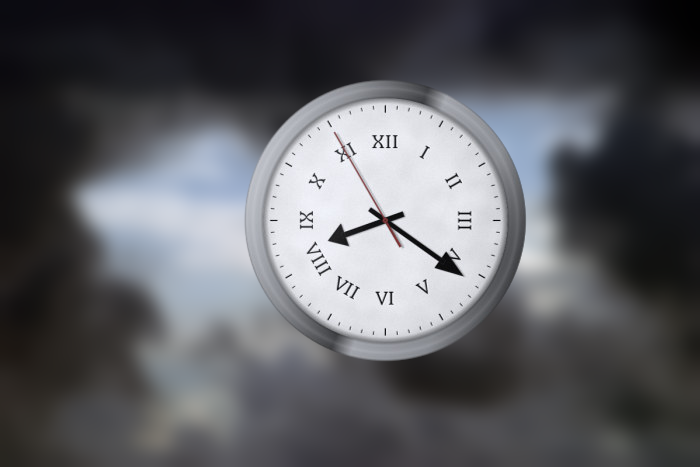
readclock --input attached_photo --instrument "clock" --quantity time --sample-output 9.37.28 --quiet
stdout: 8.20.55
